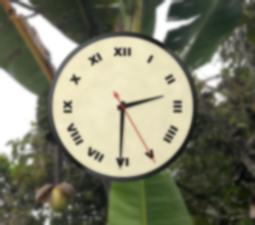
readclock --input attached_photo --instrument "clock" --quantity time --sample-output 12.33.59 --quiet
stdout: 2.30.25
